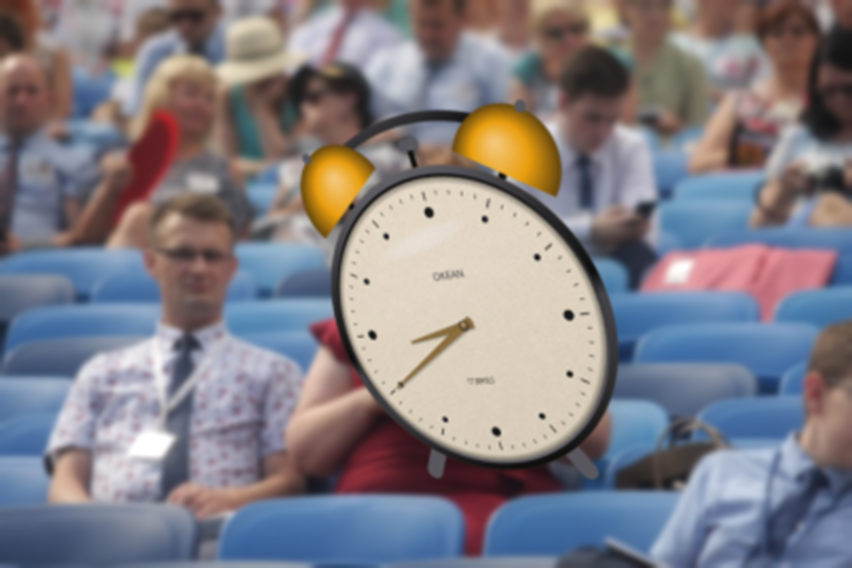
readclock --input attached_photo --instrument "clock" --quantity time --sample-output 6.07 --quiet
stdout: 8.40
